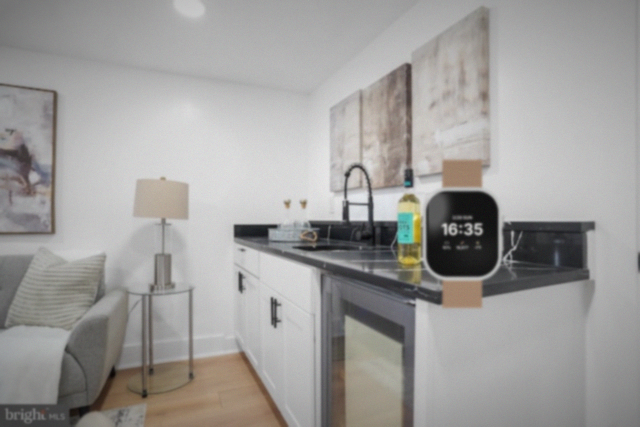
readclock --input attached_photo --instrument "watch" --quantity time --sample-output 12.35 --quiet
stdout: 16.35
